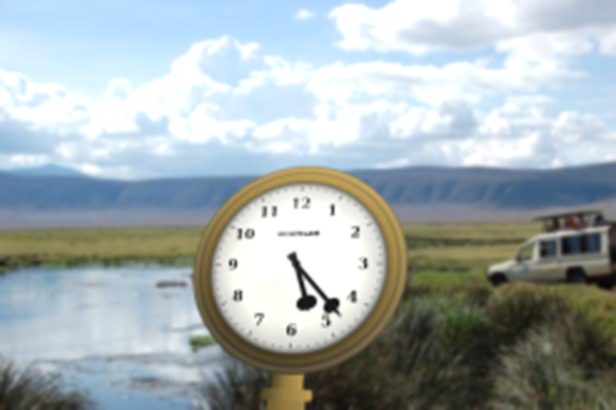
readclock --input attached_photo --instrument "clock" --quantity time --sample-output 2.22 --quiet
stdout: 5.23
